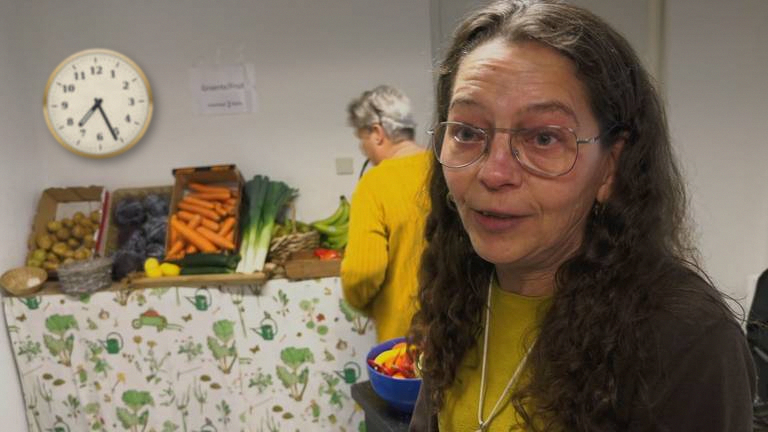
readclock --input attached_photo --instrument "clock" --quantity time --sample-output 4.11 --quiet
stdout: 7.26
